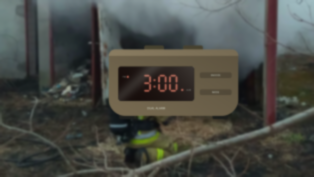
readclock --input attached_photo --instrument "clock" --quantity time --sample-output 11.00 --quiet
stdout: 3.00
